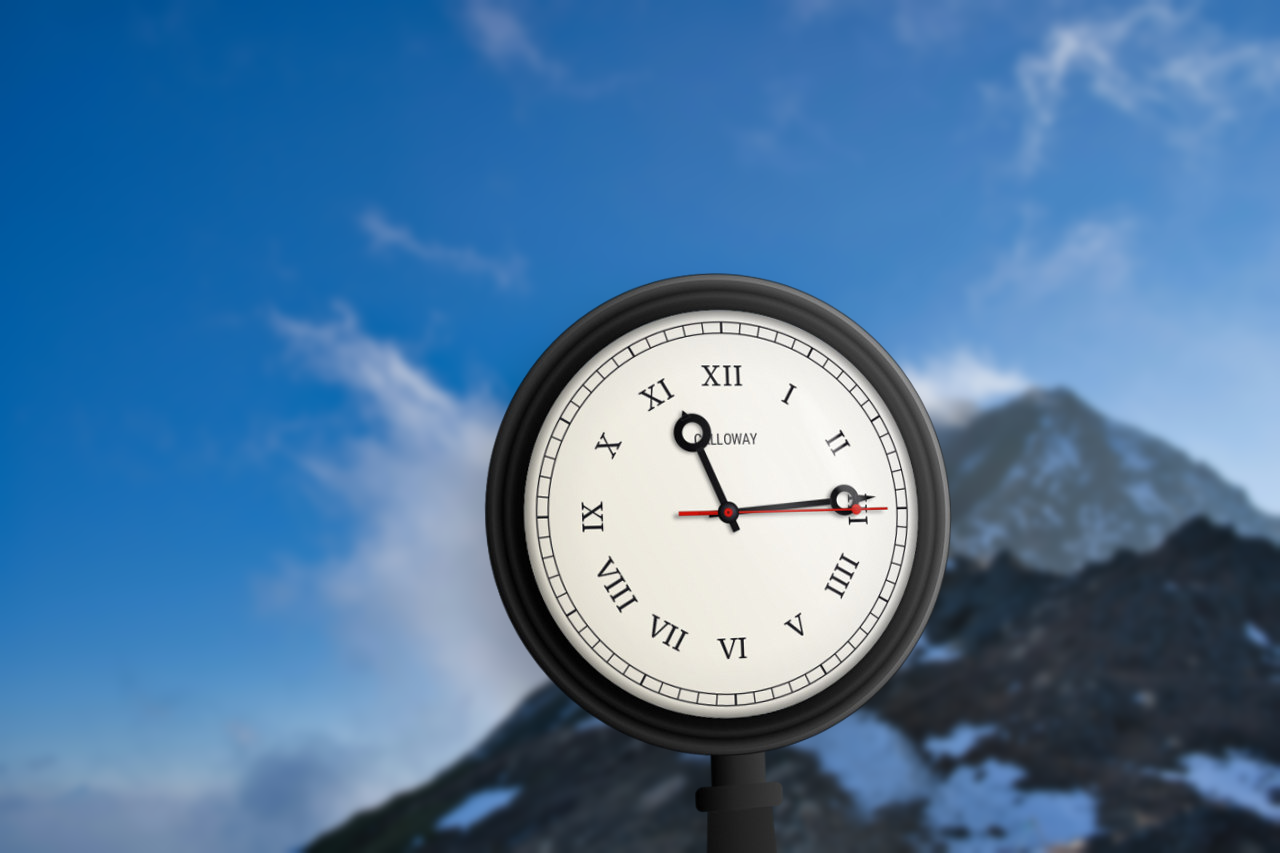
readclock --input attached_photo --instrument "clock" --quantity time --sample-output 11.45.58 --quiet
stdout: 11.14.15
